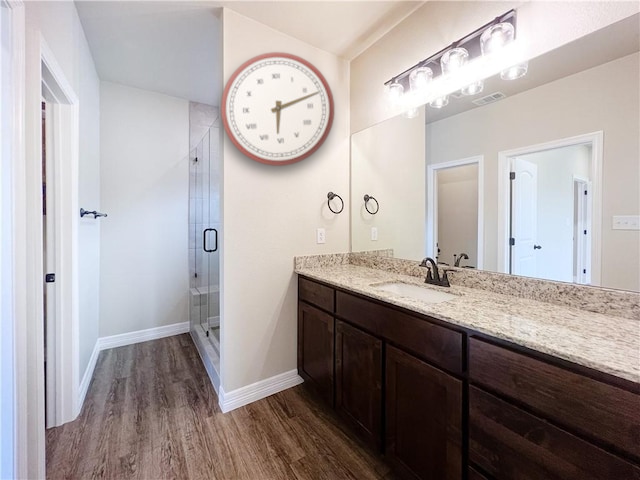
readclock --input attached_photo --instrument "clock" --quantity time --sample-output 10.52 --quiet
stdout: 6.12
